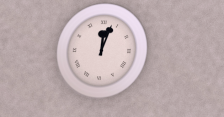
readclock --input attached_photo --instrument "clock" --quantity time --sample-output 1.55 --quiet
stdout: 12.03
